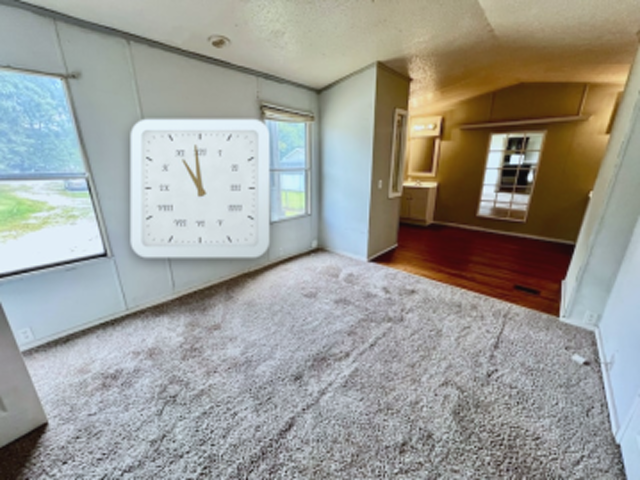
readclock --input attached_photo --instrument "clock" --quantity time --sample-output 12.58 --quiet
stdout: 10.59
